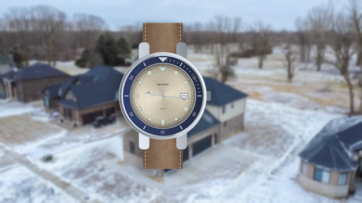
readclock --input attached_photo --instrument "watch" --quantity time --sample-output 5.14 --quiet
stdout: 9.16
